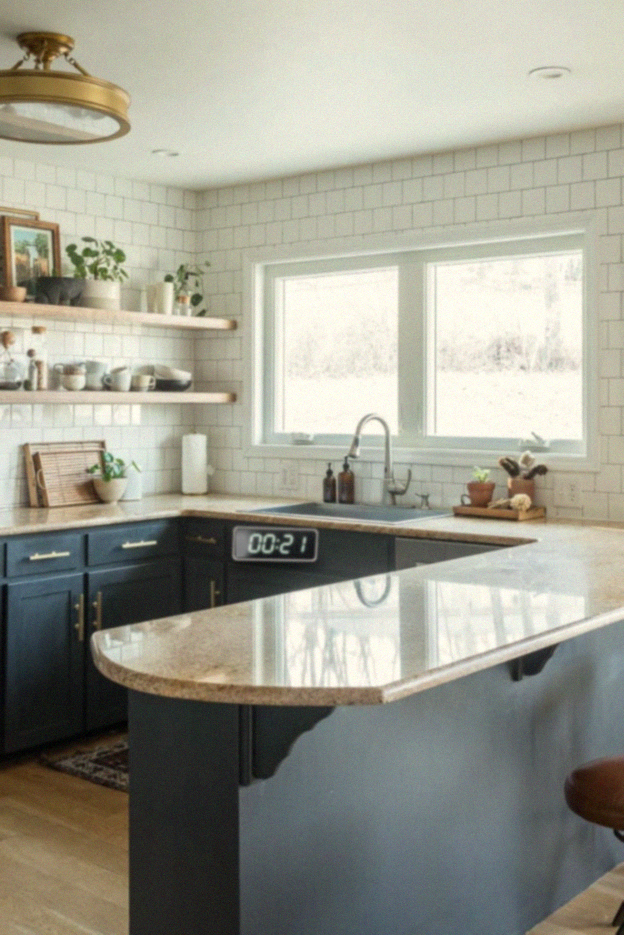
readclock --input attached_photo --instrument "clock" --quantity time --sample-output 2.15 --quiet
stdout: 0.21
